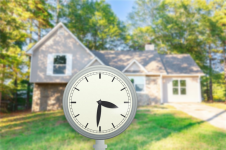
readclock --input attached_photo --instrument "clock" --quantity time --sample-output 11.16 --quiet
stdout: 3.31
